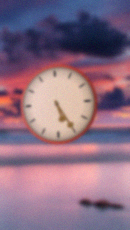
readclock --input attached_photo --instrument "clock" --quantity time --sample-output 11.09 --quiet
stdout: 5.25
